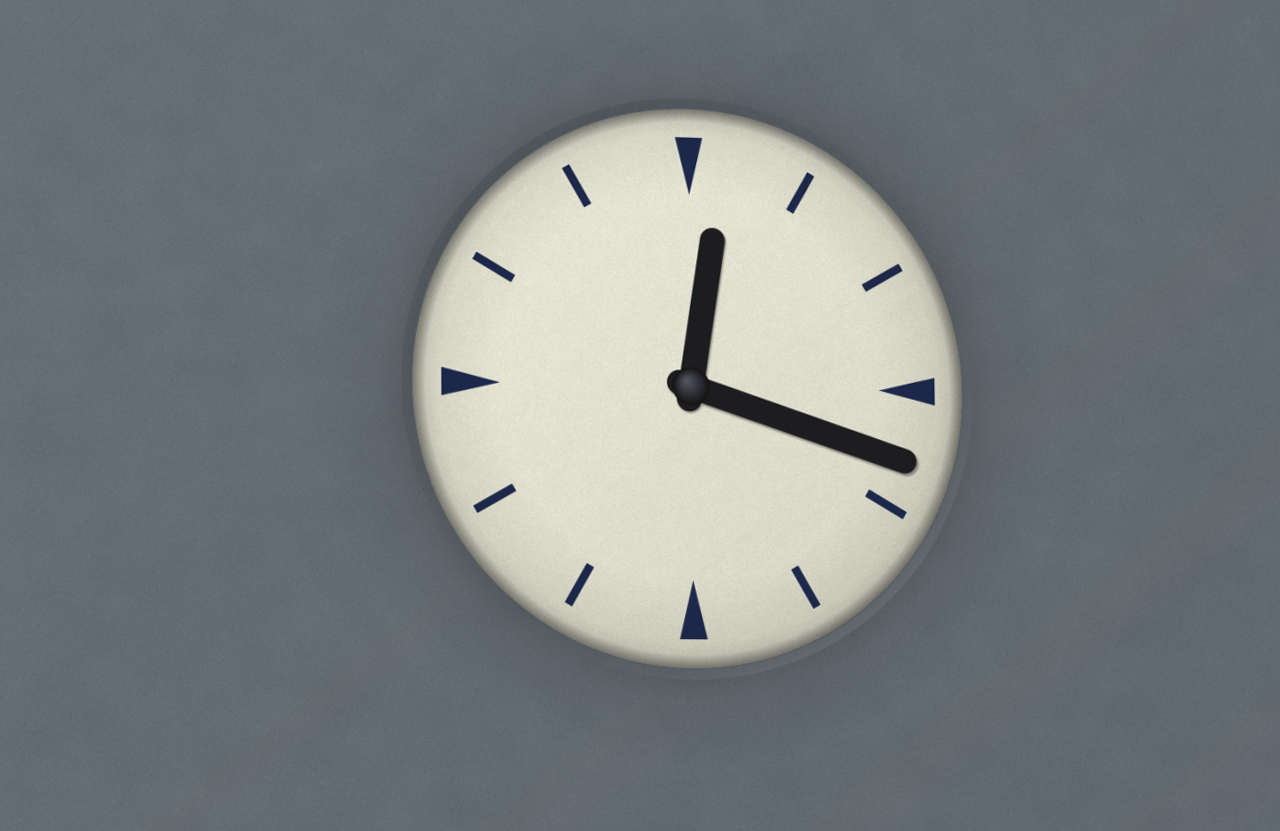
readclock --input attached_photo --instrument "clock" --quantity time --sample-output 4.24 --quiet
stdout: 12.18
